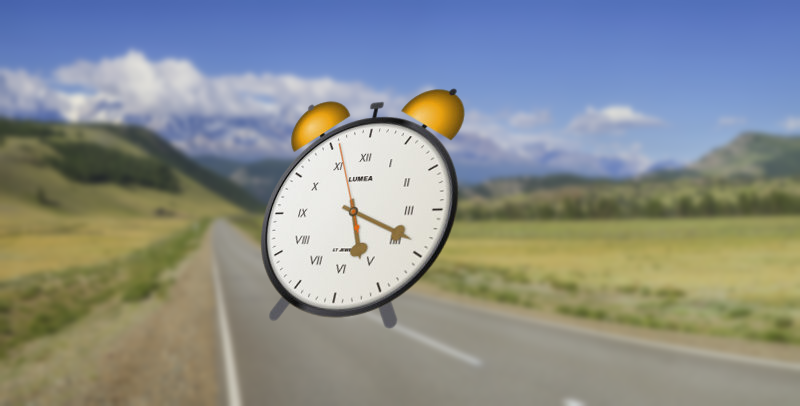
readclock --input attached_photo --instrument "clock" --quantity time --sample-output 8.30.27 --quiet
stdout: 5.18.56
